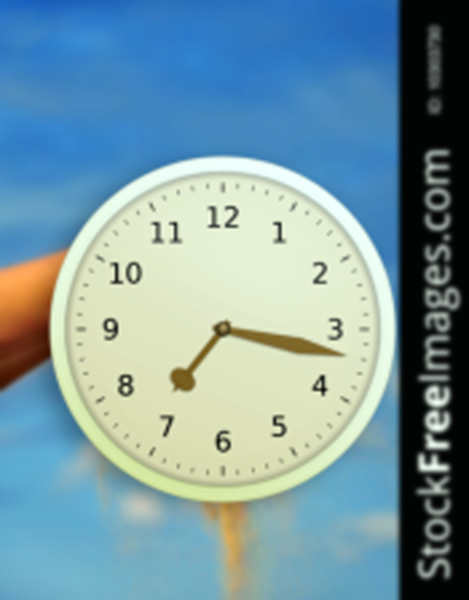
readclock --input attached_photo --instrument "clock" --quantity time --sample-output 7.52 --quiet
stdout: 7.17
